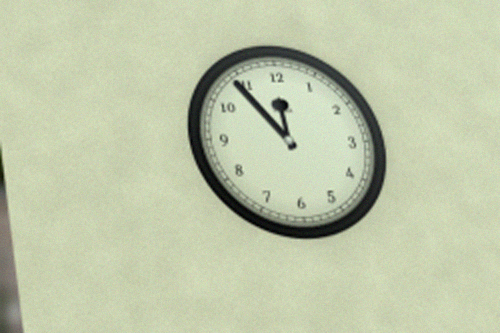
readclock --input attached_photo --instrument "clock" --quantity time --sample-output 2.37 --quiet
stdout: 11.54
